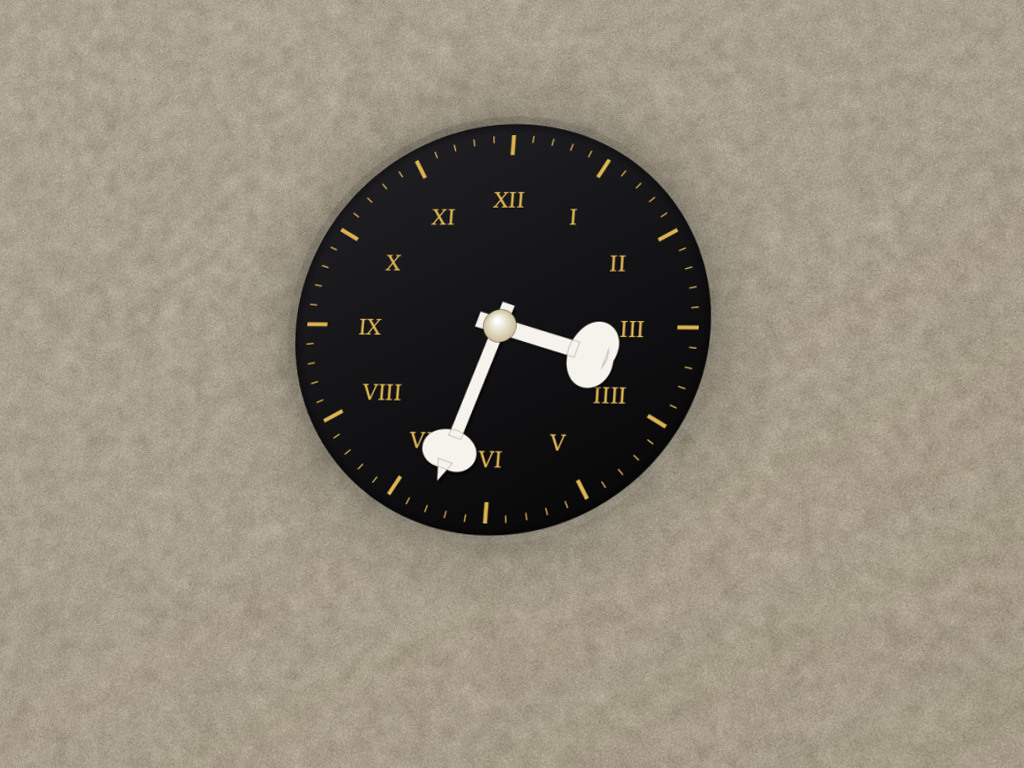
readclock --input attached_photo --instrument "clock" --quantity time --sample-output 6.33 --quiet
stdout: 3.33
